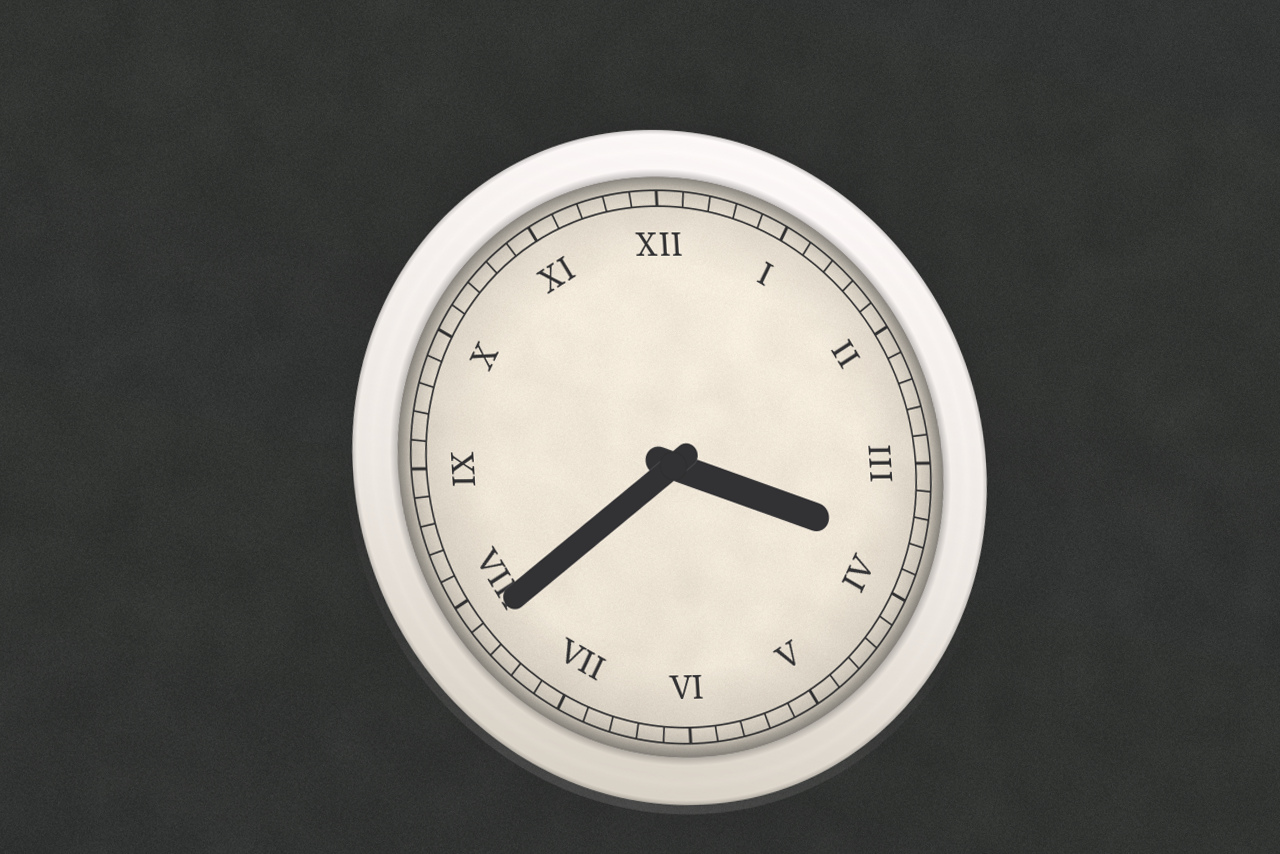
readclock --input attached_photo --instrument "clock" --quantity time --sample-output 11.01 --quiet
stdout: 3.39
